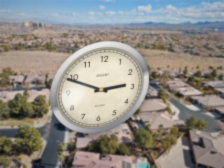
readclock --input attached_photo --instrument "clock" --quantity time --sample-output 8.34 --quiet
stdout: 2.49
